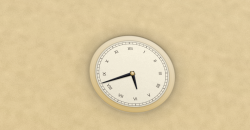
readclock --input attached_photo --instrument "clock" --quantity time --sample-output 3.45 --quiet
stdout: 5.42
